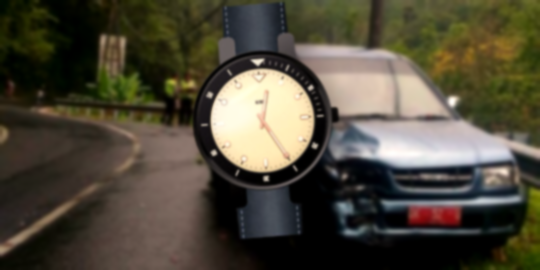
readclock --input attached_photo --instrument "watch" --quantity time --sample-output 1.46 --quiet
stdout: 12.25
